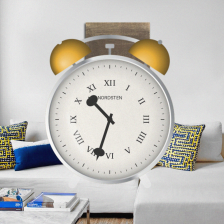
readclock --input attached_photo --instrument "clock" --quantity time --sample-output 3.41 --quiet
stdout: 10.33
